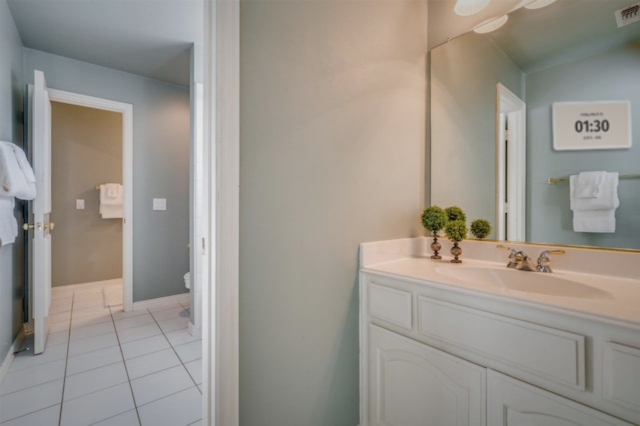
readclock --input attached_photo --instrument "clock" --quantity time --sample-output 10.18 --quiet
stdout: 1.30
